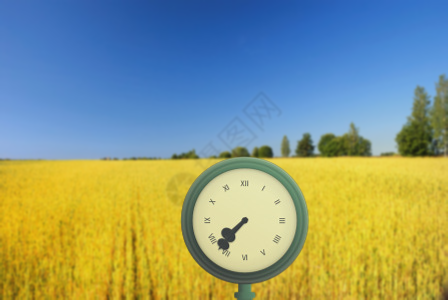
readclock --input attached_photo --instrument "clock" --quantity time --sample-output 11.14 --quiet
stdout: 7.37
